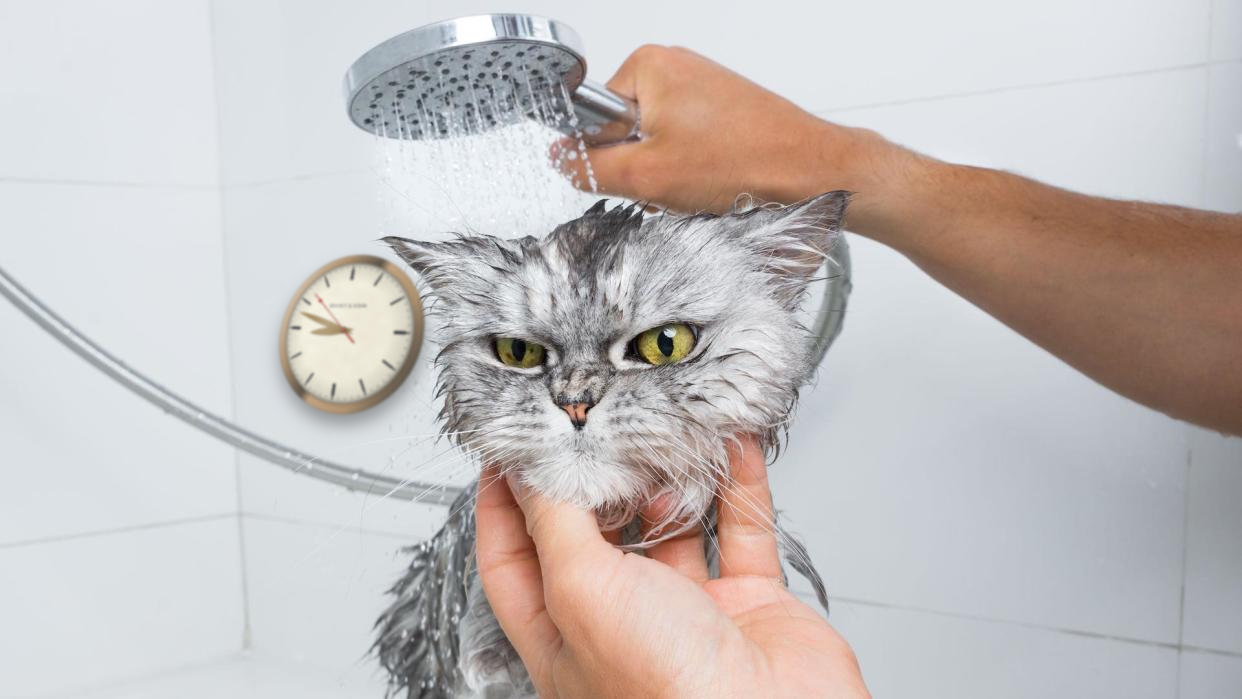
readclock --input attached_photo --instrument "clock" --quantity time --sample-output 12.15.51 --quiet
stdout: 8.47.52
